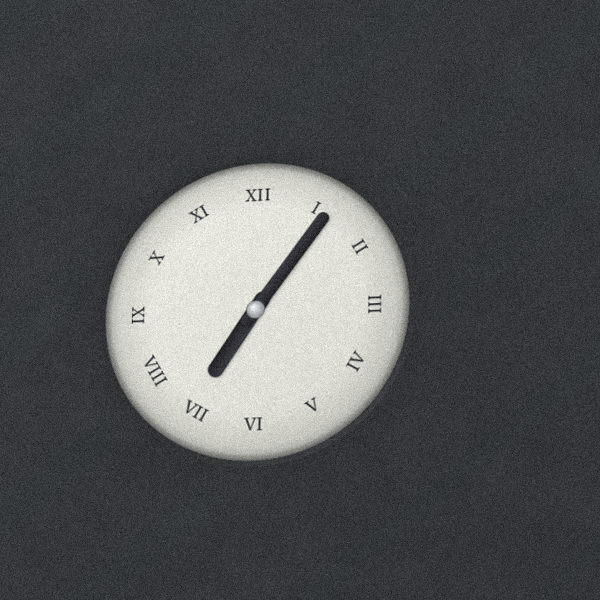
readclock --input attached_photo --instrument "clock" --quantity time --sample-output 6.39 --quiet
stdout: 7.06
